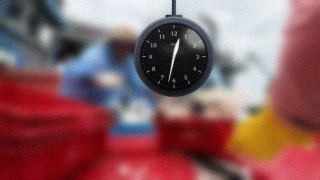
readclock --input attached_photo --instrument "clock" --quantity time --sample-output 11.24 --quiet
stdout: 12.32
